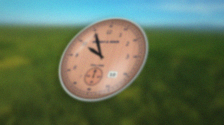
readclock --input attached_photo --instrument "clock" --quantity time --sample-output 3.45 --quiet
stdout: 9.55
